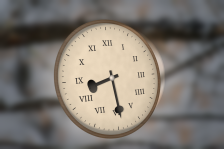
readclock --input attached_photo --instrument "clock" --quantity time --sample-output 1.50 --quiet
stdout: 8.29
